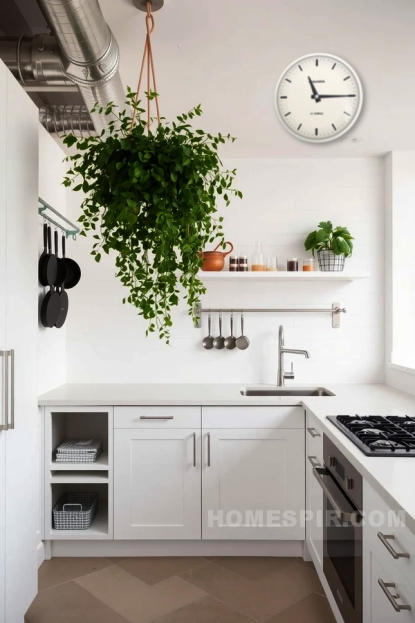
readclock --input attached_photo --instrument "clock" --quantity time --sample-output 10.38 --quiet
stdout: 11.15
